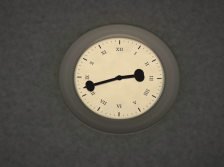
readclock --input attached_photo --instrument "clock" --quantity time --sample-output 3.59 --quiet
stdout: 2.42
